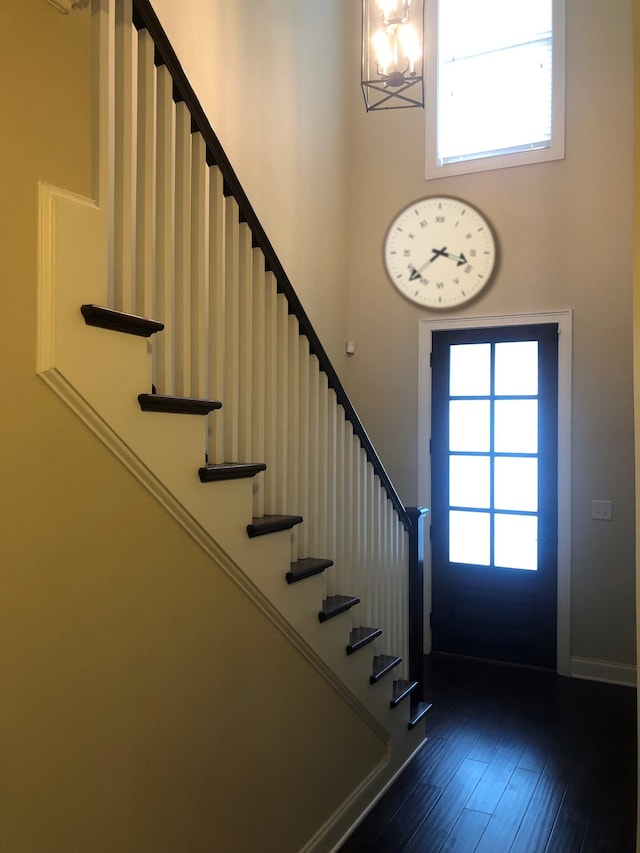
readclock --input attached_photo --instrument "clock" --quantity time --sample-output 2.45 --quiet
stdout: 3.38
